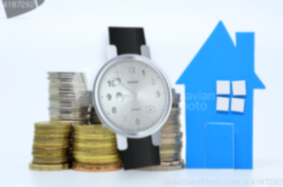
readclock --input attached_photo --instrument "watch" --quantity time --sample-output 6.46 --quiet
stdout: 8.52
